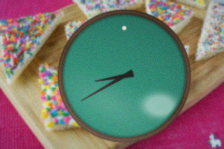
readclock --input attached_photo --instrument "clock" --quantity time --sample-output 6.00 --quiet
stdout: 8.40
